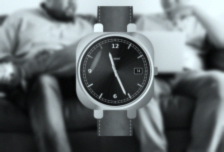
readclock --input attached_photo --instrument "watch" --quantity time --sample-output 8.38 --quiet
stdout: 11.26
